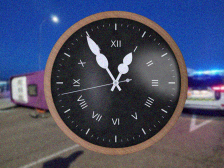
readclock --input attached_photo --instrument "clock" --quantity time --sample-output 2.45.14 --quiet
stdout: 12.54.43
